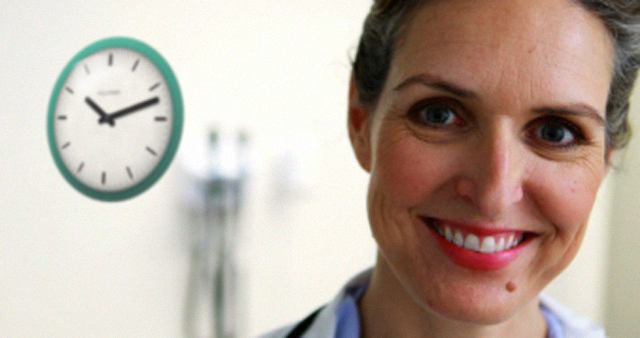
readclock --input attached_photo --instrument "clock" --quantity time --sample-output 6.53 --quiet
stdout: 10.12
